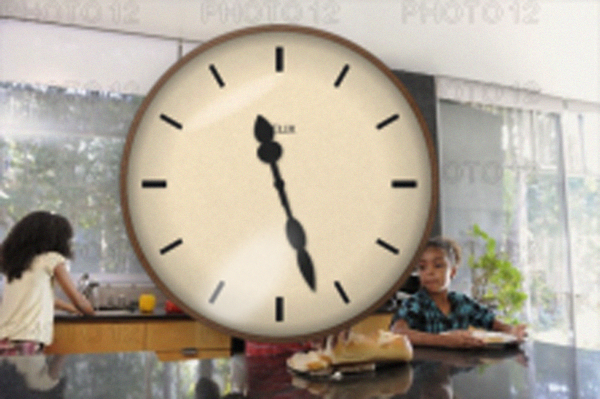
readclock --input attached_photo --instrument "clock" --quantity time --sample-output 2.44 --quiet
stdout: 11.27
